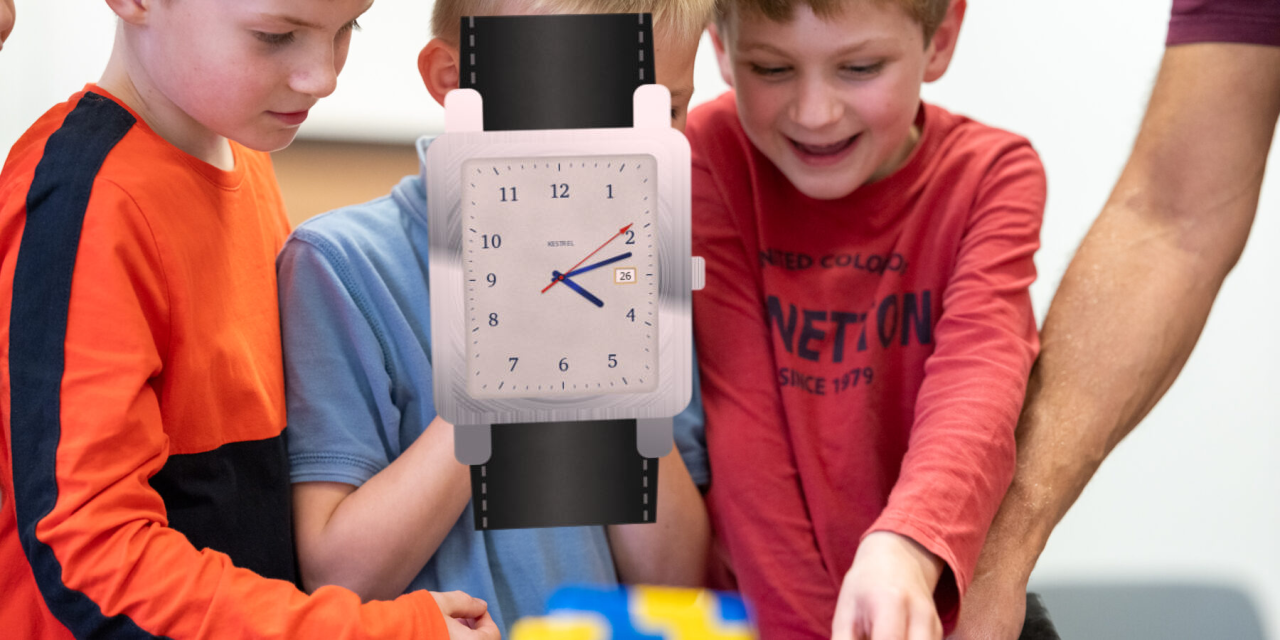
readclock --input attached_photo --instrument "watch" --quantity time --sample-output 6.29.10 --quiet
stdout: 4.12.09
